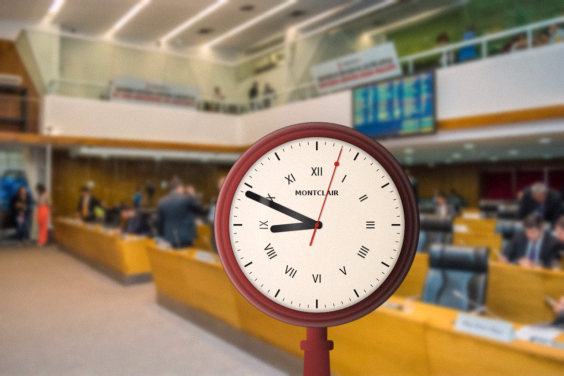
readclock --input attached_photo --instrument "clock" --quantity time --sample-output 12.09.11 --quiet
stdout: 8.49.03
